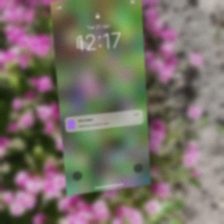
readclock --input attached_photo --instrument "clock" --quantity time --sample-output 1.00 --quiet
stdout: 12.17
